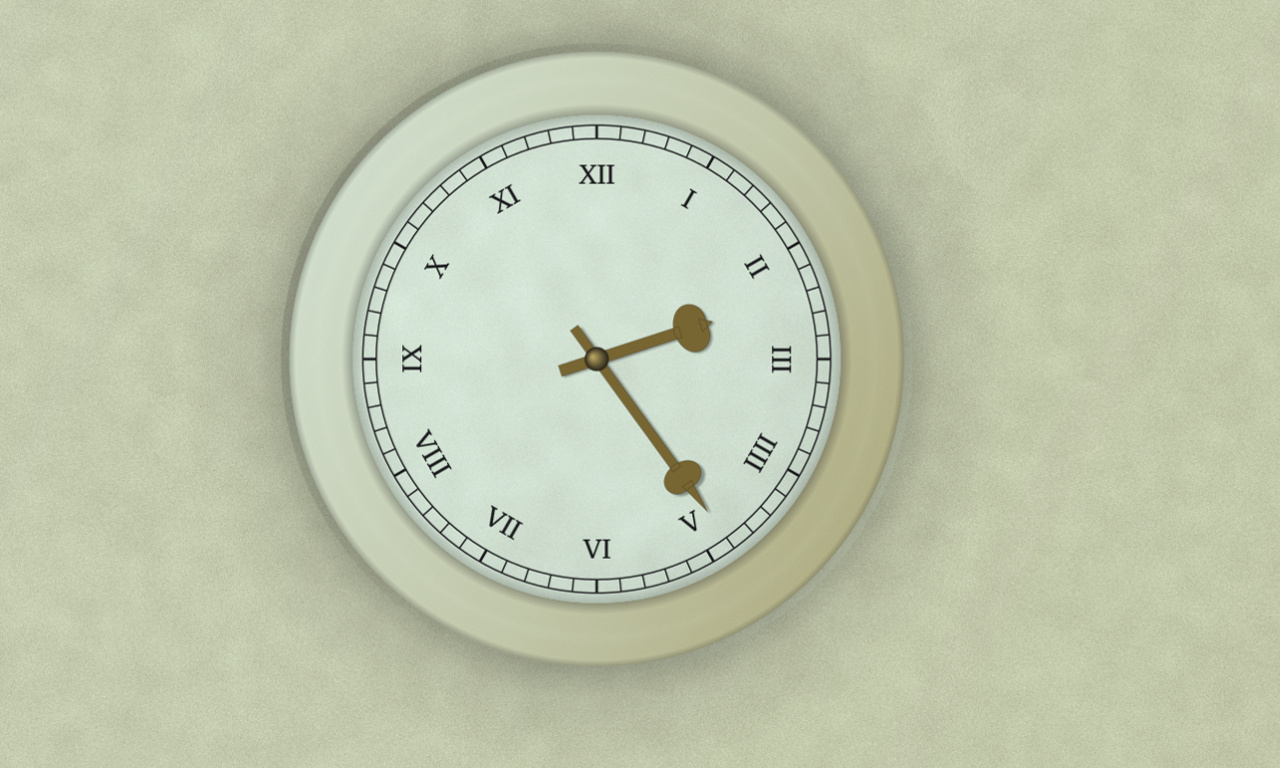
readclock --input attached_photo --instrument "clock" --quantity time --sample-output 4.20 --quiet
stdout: 2.24
